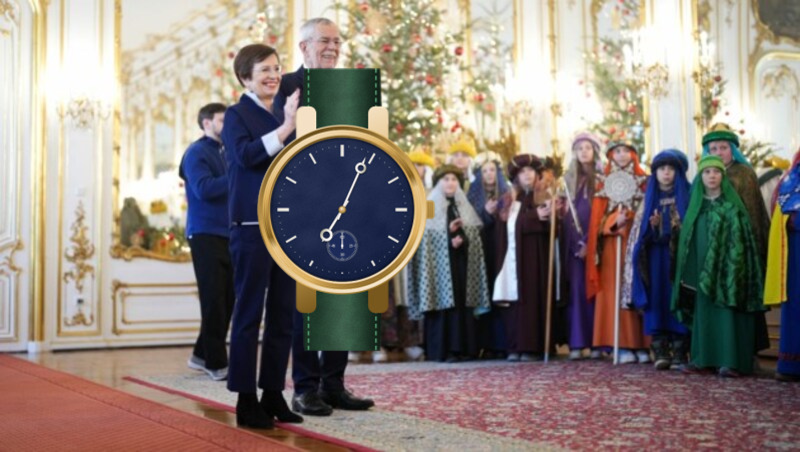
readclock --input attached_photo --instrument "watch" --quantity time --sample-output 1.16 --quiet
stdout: 7.04
